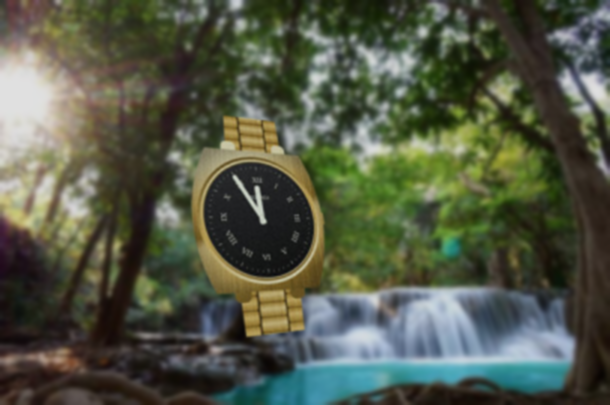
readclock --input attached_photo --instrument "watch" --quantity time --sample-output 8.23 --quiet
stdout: 11.55
